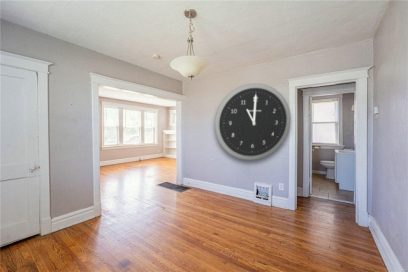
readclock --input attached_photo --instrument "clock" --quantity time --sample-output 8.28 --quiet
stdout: 11.00
